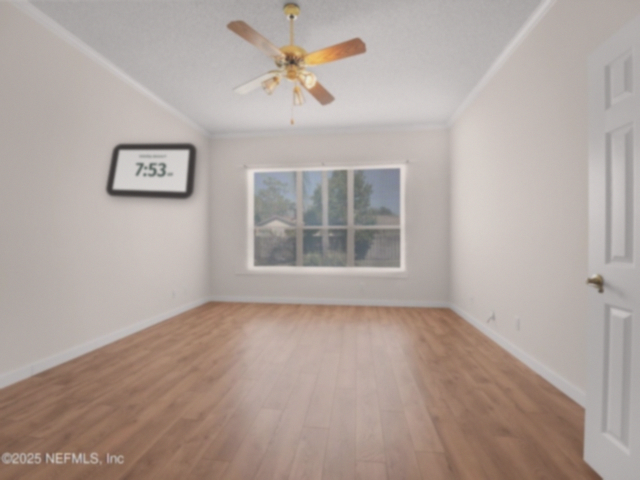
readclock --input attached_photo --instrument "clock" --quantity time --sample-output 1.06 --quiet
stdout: 7.53
